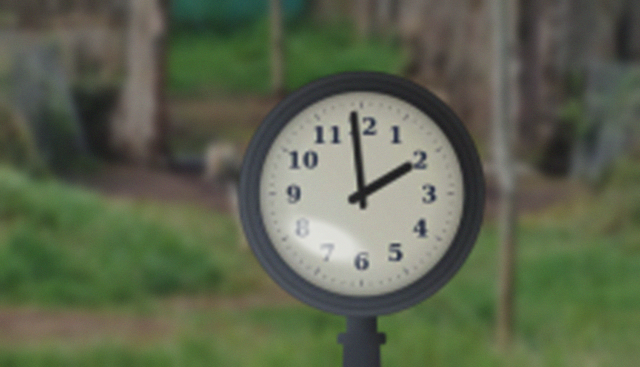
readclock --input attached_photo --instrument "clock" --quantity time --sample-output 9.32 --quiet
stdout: 1.59
